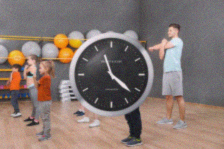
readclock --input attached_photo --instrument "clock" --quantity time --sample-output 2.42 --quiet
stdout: 11.22
